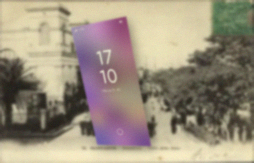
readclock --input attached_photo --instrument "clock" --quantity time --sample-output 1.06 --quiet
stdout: 17.10
